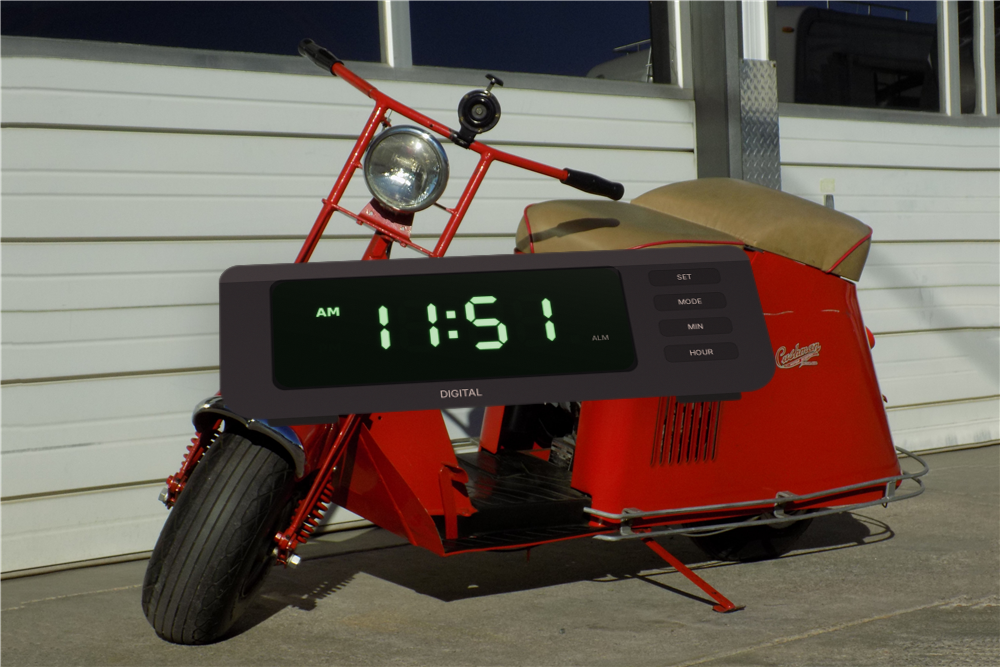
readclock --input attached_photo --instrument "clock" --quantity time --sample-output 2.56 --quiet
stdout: 11.51
